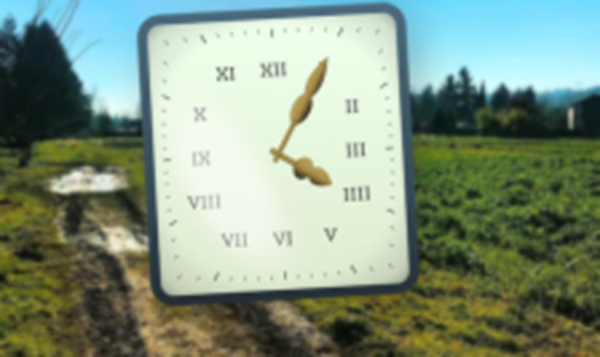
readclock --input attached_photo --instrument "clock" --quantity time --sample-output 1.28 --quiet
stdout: 4.05
